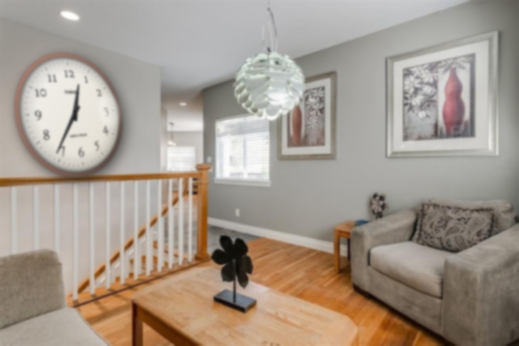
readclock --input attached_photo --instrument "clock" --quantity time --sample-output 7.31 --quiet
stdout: 12.36
